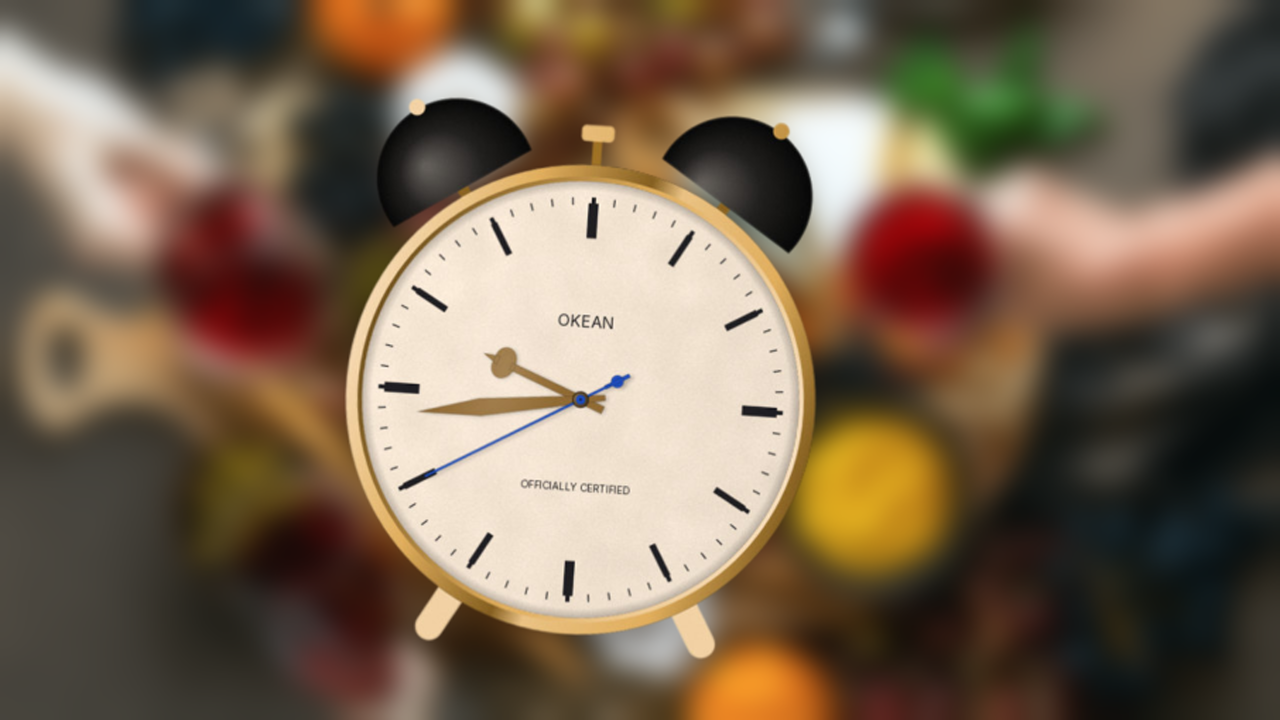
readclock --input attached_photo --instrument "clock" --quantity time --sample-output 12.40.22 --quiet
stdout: 9.43.40
